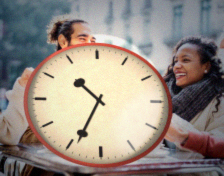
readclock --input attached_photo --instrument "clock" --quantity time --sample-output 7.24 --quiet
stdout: 10.34
